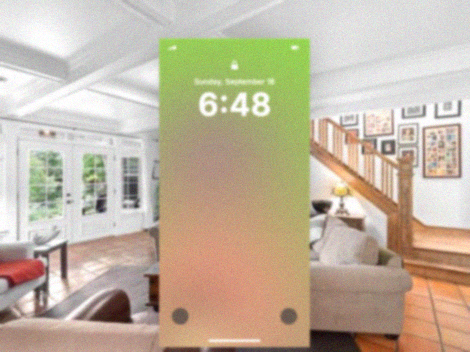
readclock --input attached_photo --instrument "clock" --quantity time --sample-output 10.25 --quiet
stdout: 6.48
